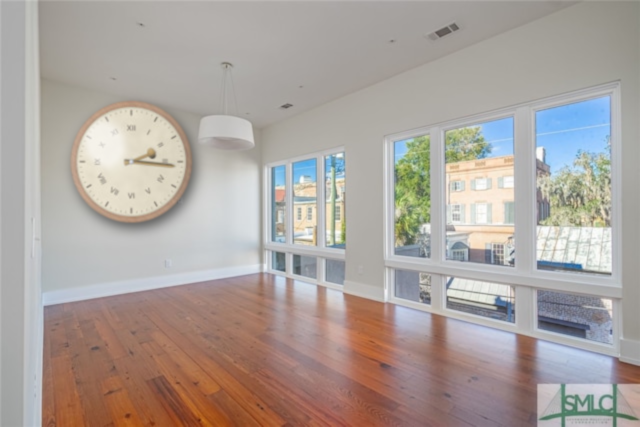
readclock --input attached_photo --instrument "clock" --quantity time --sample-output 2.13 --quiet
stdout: 2.16
